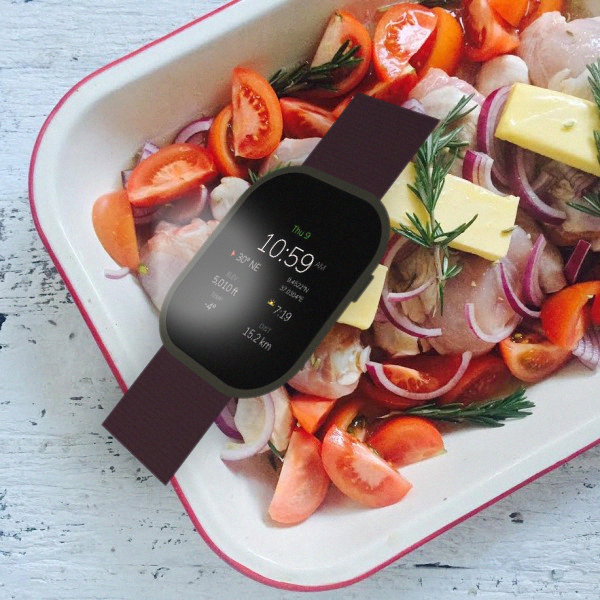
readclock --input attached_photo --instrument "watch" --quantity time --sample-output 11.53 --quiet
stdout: 10.59
